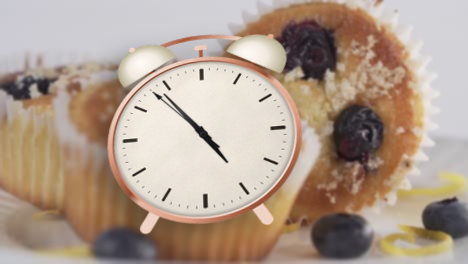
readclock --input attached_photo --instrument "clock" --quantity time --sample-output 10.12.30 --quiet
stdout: 4.53.53
